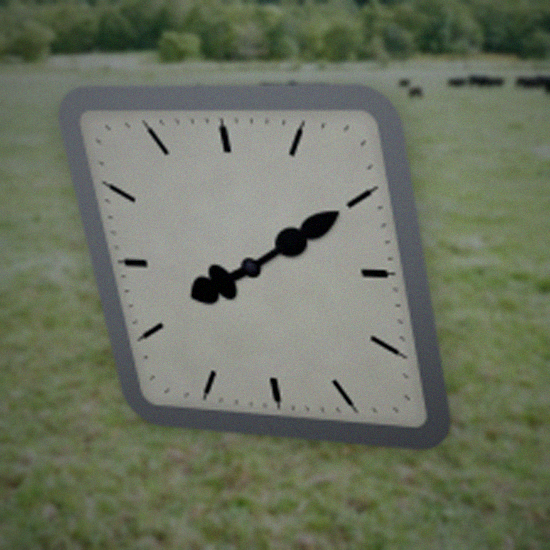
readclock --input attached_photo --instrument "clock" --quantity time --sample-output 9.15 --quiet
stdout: 8.10
